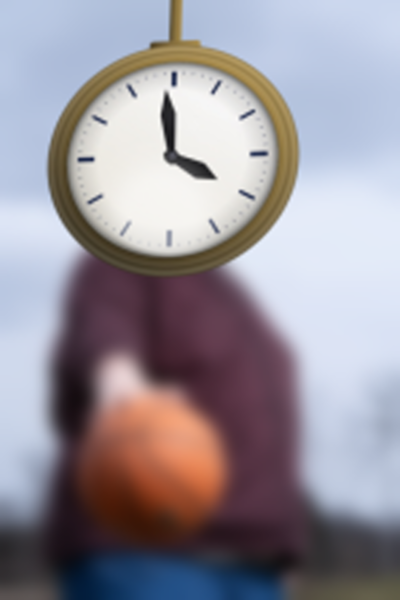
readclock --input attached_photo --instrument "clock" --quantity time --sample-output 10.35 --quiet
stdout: 3.59
